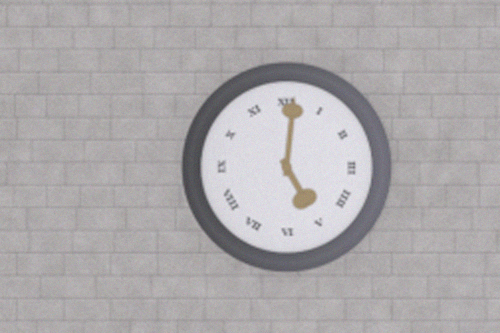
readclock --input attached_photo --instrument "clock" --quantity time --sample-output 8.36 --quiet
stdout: 5.01
